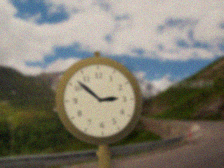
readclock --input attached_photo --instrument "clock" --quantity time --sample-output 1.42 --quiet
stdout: 2.52
